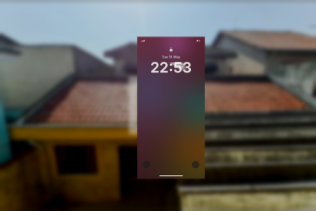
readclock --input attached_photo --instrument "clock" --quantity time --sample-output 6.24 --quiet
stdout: 22.53
